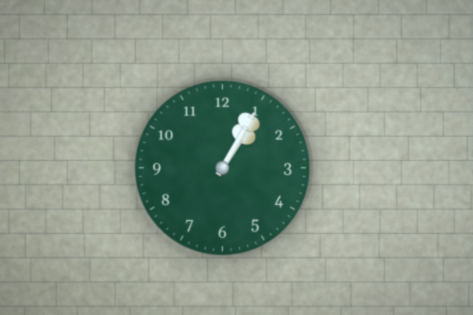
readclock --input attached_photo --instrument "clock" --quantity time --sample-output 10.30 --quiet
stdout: 1.05
